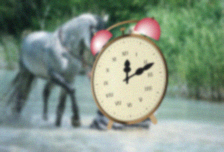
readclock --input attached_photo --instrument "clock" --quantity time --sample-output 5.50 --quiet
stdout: 12.12
